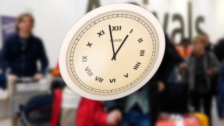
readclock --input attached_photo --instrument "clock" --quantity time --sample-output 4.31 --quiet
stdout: 12.58
